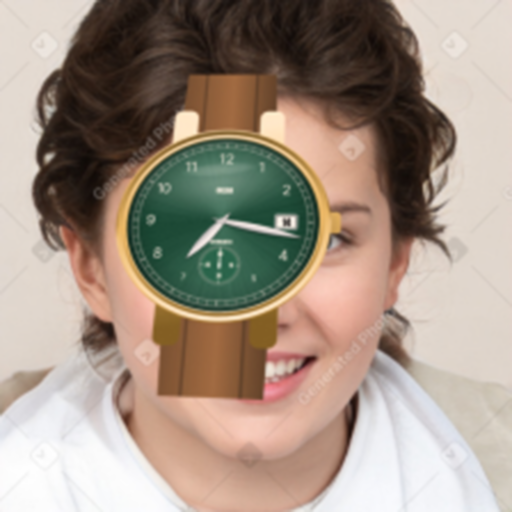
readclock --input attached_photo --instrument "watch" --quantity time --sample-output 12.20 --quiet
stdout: 7.17
